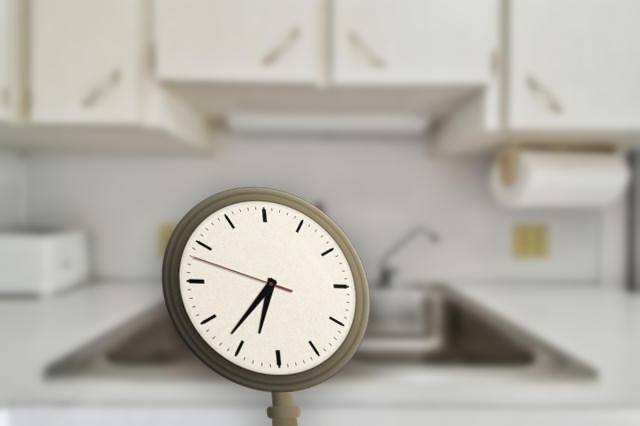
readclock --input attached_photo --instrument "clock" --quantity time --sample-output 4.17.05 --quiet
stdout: 6.36.48
